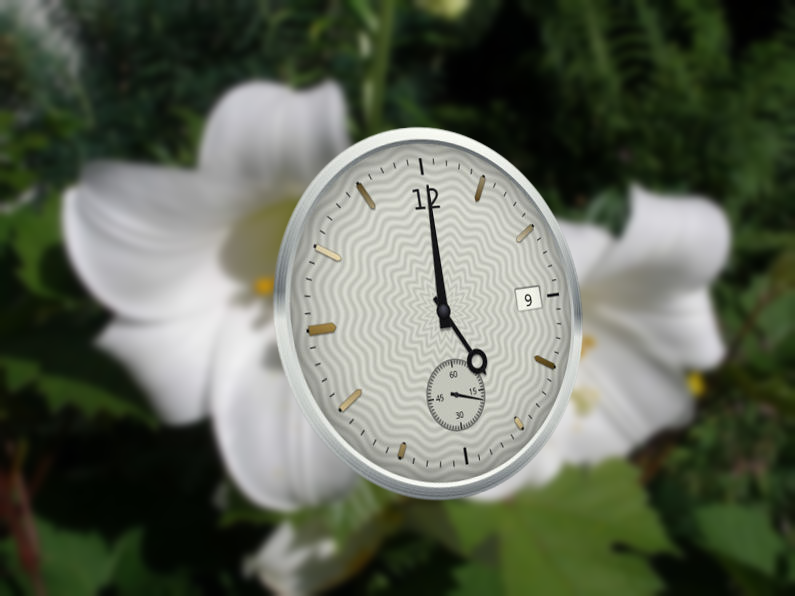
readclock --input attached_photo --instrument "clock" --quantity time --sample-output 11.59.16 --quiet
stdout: 5.00.18
